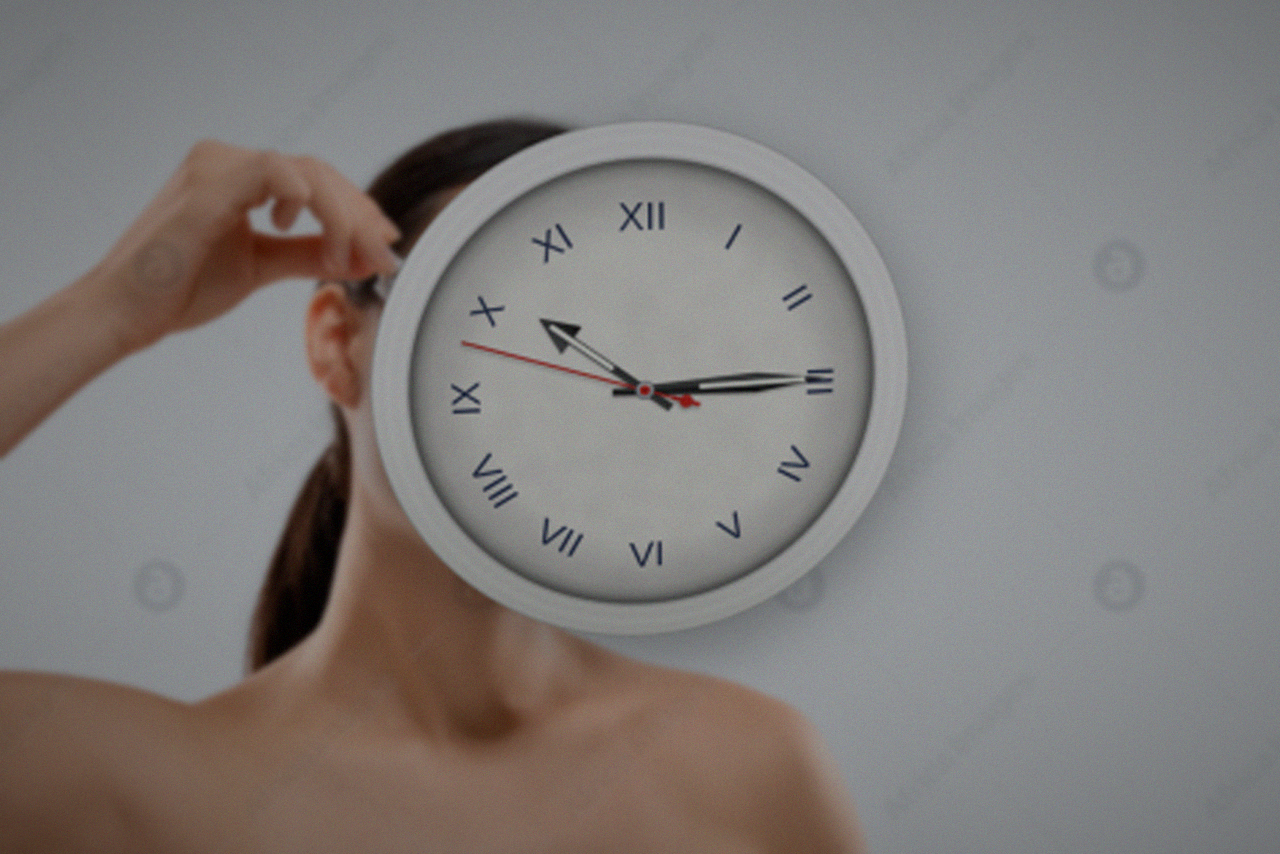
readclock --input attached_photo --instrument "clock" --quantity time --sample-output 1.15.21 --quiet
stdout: 10.14.48
